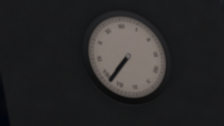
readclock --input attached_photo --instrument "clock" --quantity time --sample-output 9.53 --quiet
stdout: 7.38
